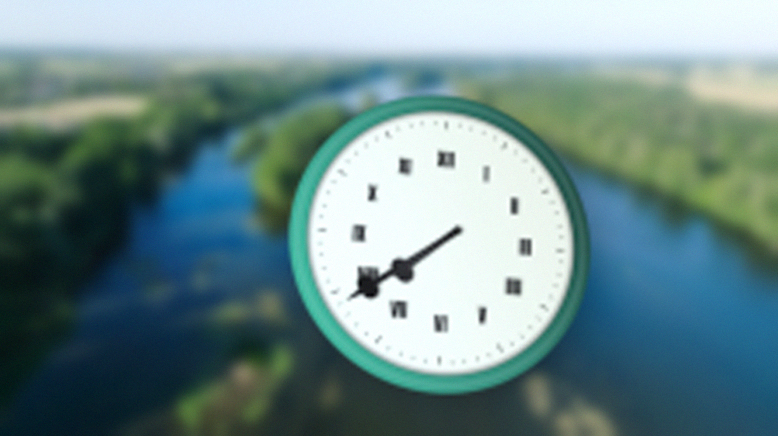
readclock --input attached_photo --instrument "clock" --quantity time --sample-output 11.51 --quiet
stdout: 7.39
